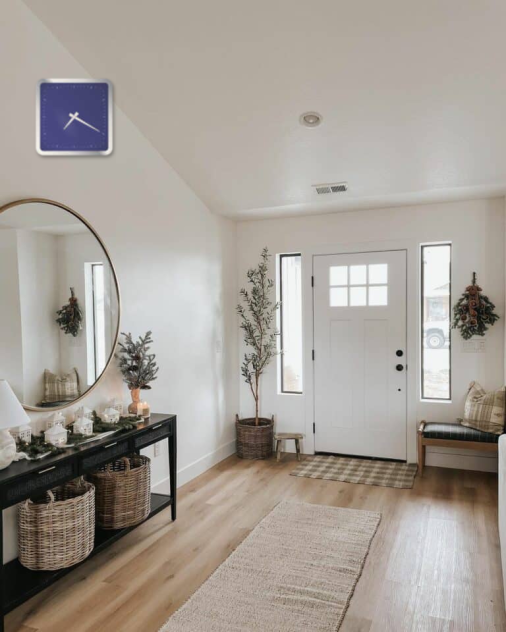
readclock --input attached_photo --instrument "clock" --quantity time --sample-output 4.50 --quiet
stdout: 7.20
